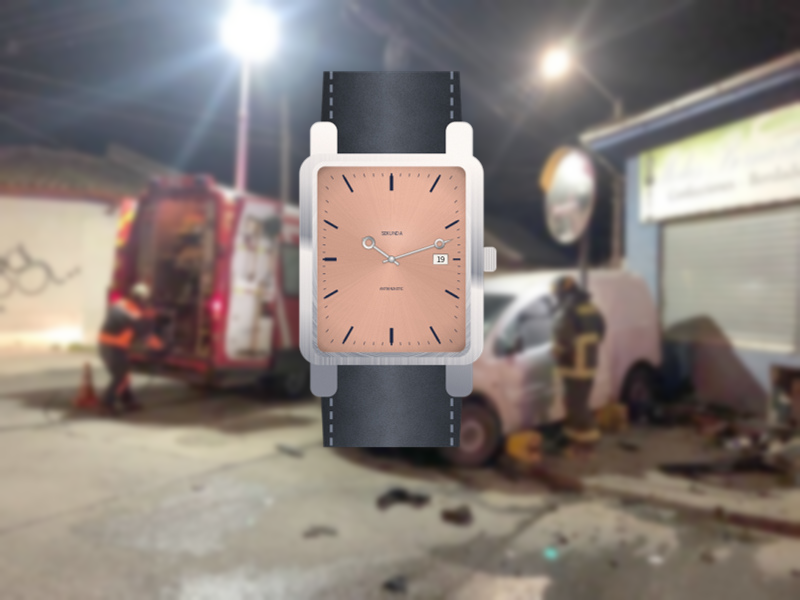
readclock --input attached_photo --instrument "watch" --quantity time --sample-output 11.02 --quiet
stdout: 10.12
